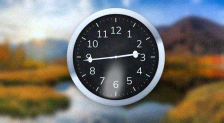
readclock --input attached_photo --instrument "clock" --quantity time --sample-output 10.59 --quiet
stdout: 2.44
